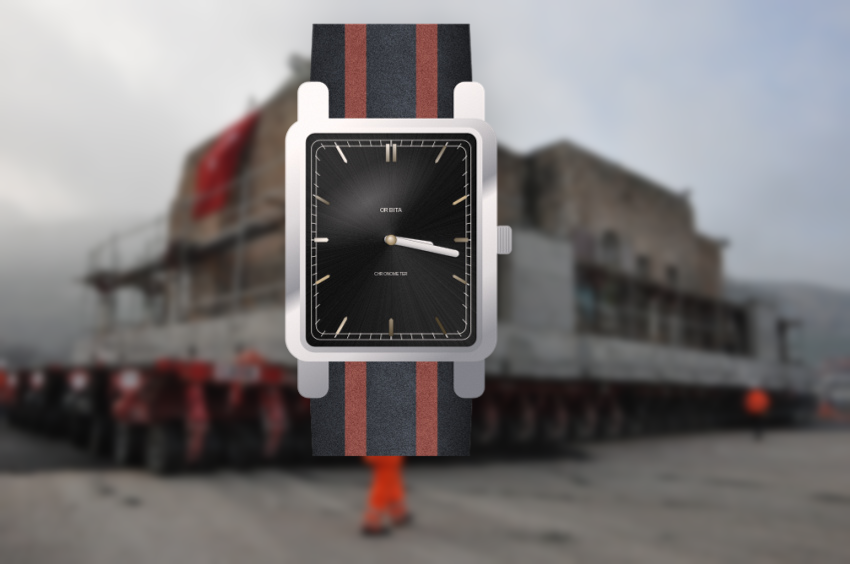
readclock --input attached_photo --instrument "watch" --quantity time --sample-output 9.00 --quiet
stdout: 3.17
